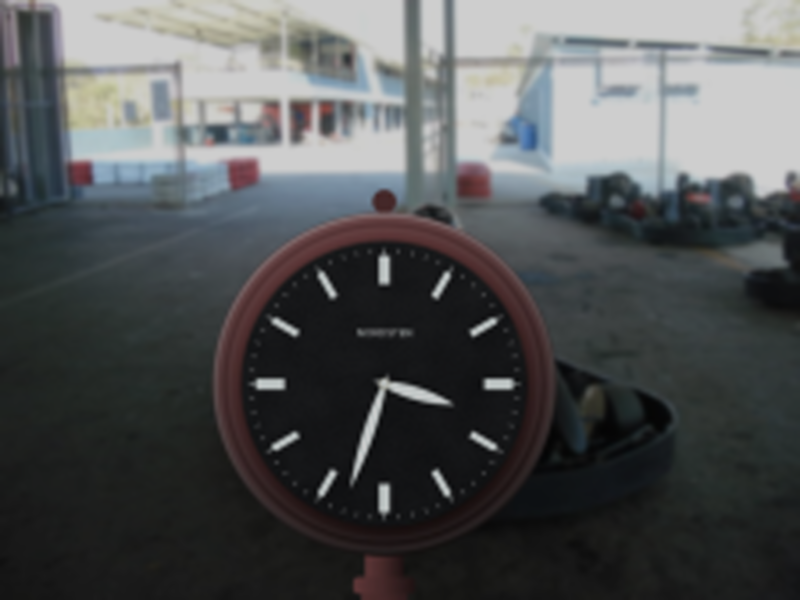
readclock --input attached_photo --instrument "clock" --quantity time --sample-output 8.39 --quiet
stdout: 3.33
